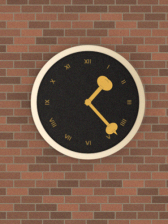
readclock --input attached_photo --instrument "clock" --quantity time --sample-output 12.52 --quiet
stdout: 1.23
